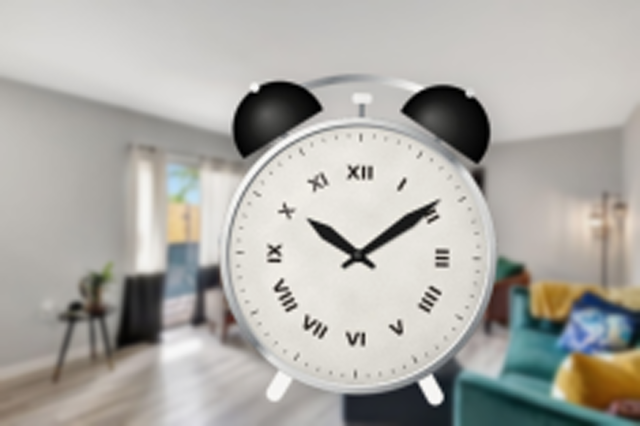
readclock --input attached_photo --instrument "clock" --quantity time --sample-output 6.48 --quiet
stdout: 10.09
